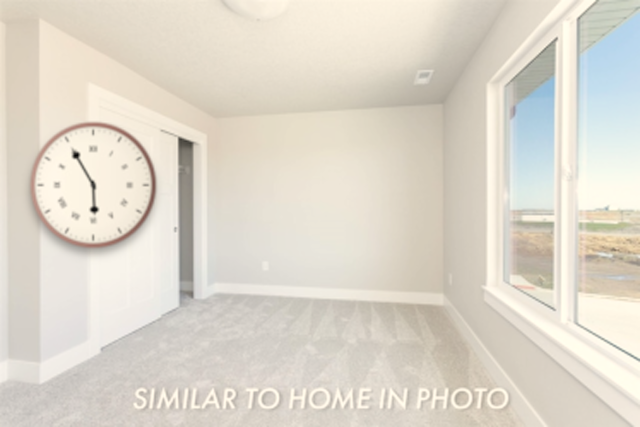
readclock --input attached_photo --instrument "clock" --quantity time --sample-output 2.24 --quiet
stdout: 5.55
